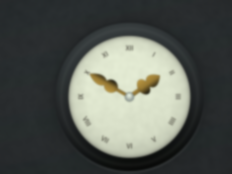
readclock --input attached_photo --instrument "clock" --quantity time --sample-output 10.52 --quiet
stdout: 1.50
